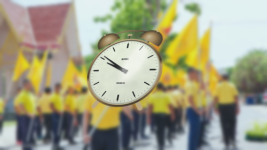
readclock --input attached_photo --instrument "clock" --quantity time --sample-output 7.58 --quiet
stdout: 9.51
